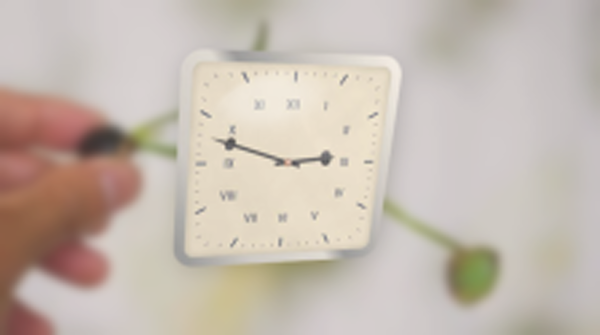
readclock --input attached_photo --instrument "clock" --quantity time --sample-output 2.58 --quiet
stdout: 2.48
